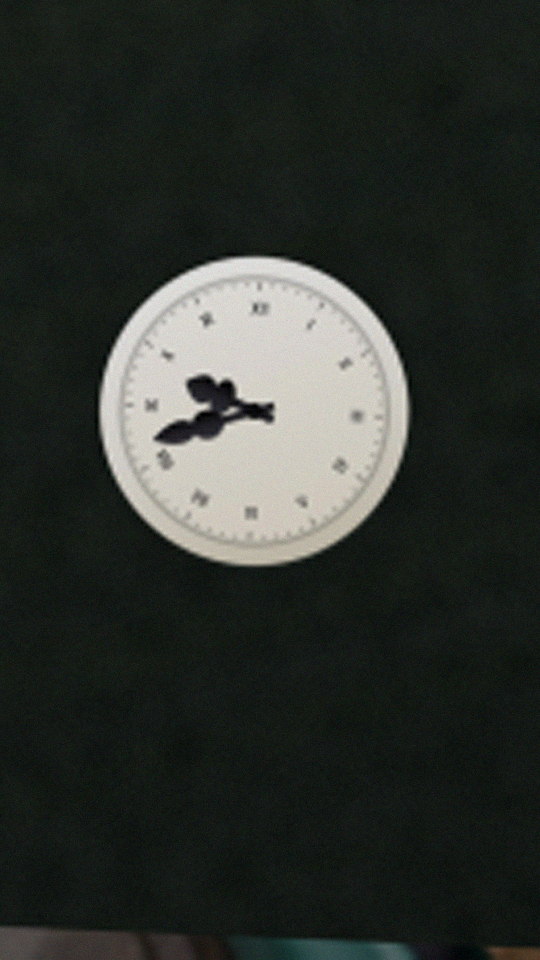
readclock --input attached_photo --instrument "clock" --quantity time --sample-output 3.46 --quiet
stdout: 9.42
